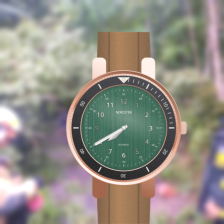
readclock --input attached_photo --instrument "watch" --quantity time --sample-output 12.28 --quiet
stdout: 7.40
